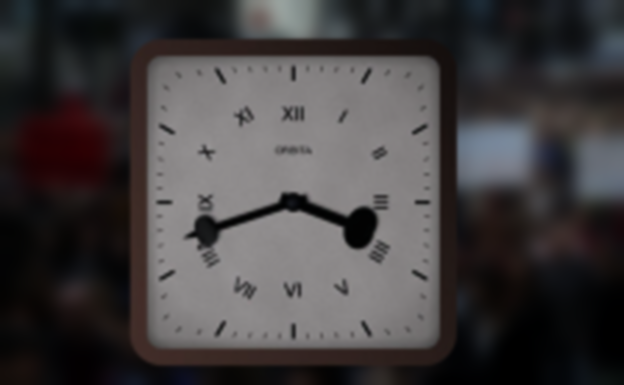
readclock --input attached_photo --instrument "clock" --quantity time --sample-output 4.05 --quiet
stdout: 3.42
